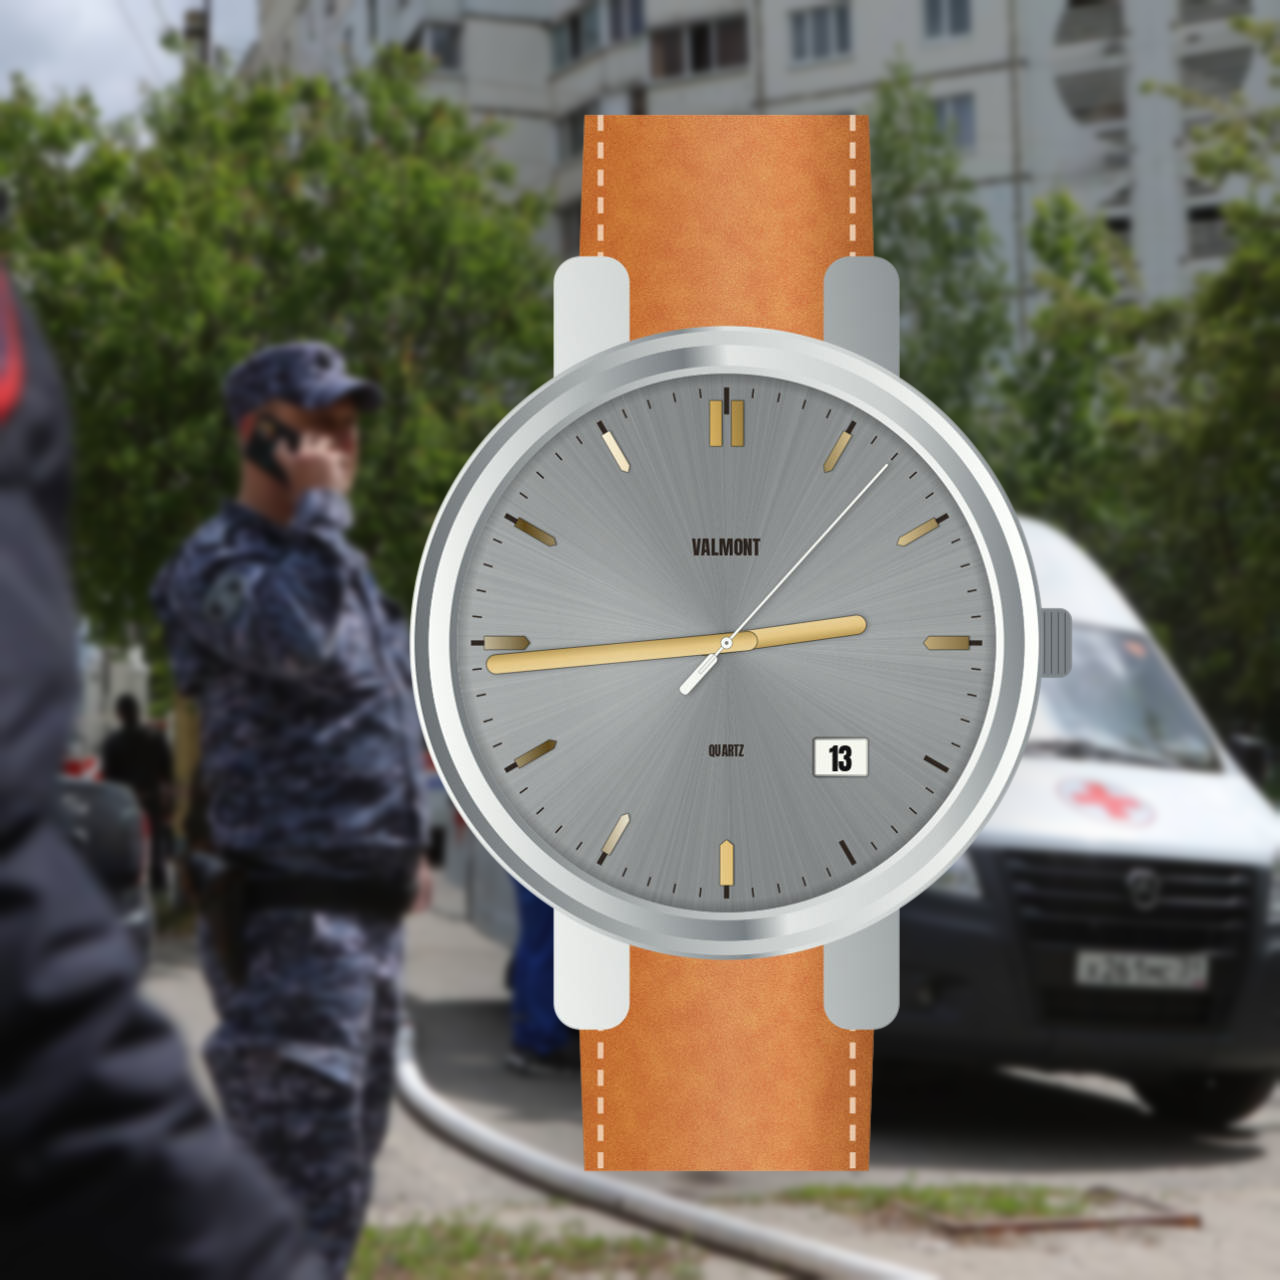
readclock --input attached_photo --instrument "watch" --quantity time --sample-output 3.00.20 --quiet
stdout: 2.44.07
